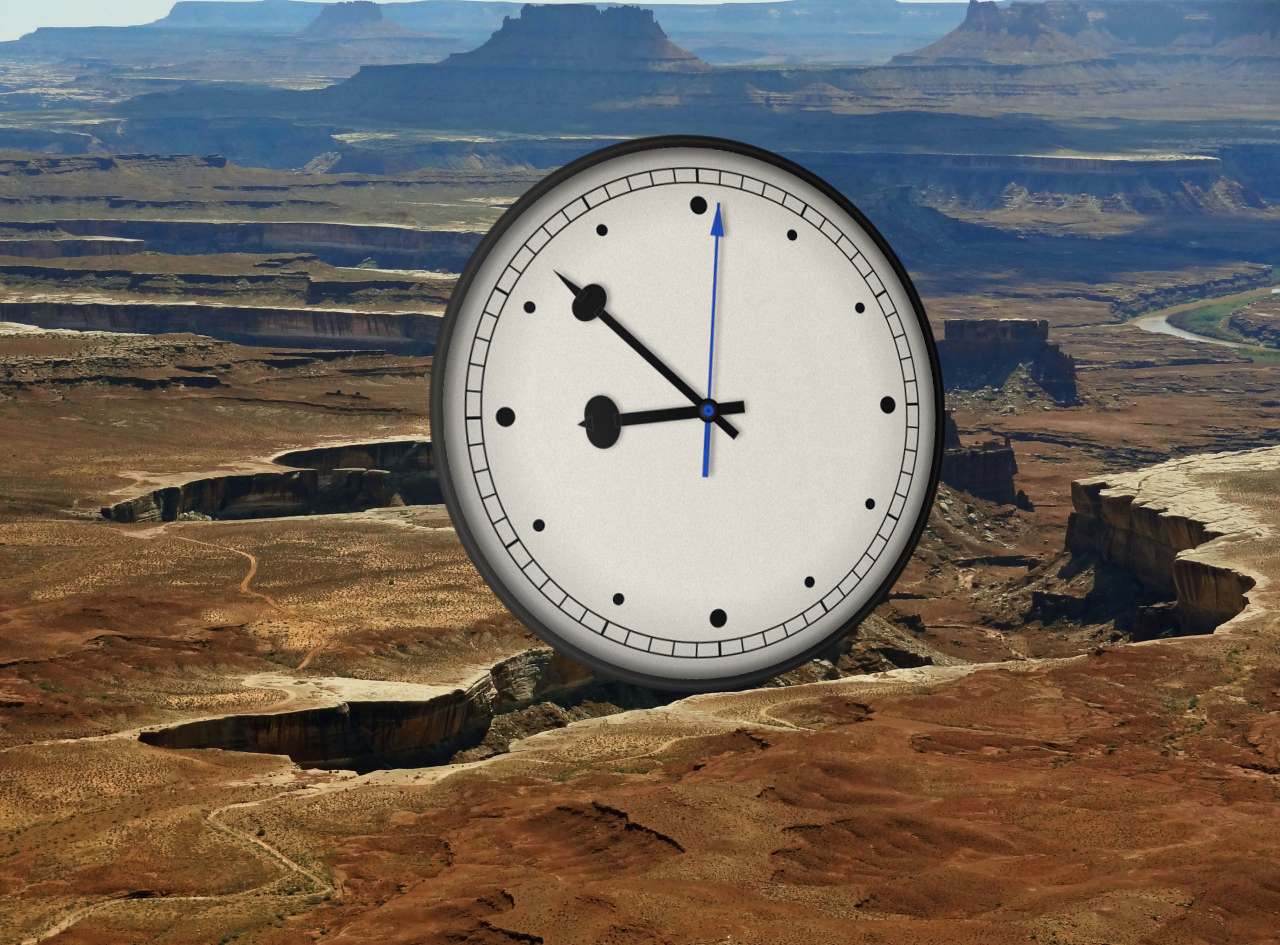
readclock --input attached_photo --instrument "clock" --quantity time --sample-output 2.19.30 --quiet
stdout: 8.52.01
